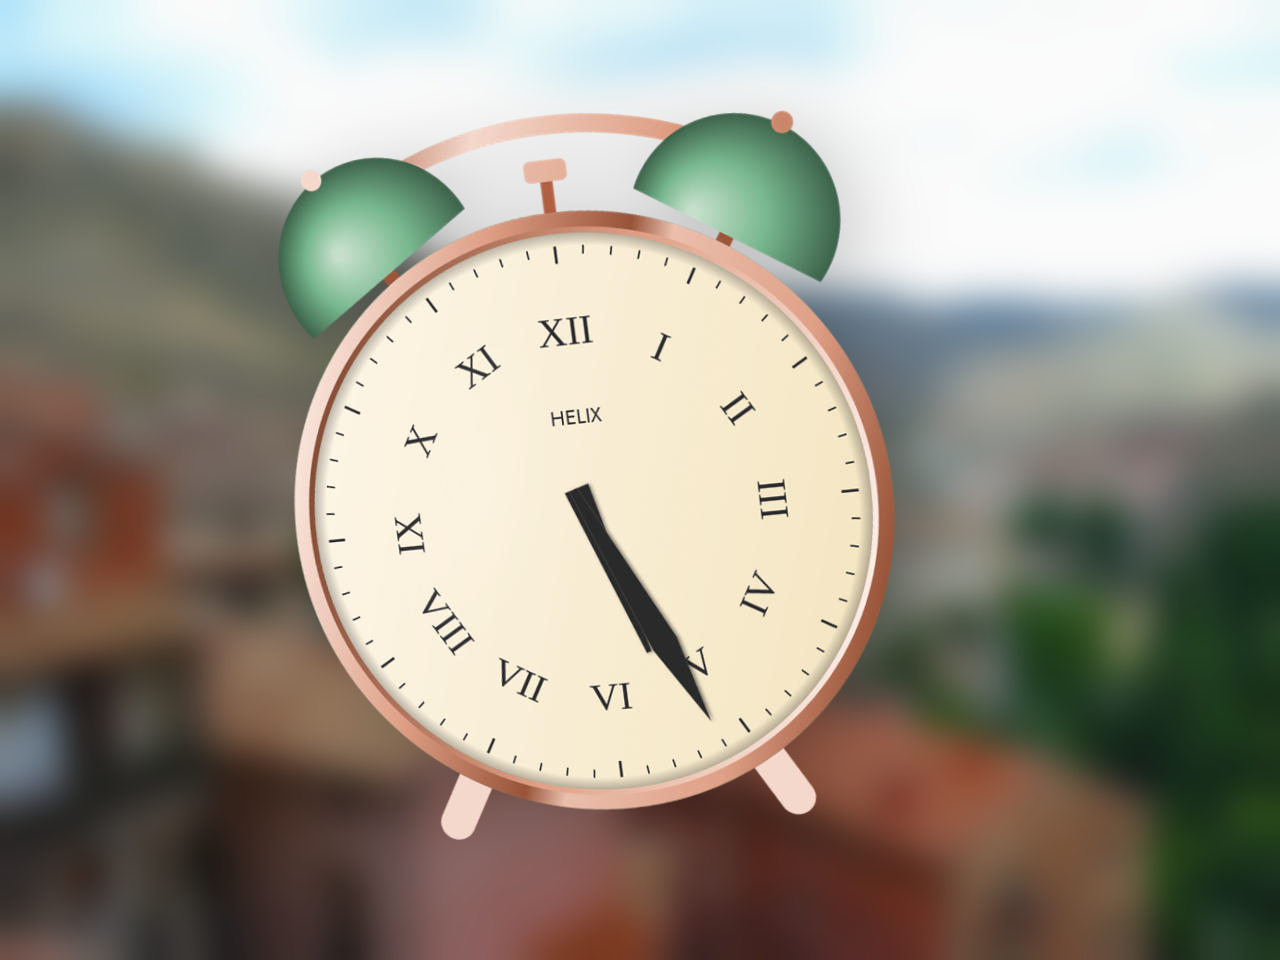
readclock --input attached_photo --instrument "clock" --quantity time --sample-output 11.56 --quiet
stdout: 5.26
